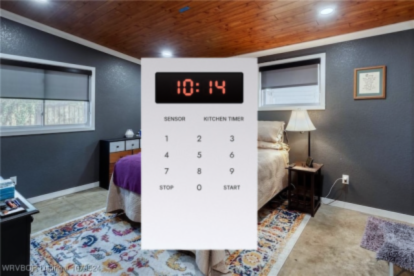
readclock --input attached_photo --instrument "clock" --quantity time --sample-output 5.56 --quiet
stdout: 10.14
